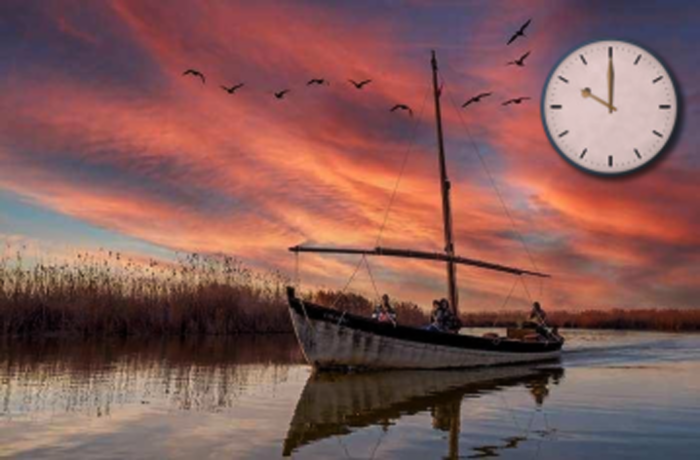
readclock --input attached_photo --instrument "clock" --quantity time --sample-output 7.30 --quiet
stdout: 10.00
